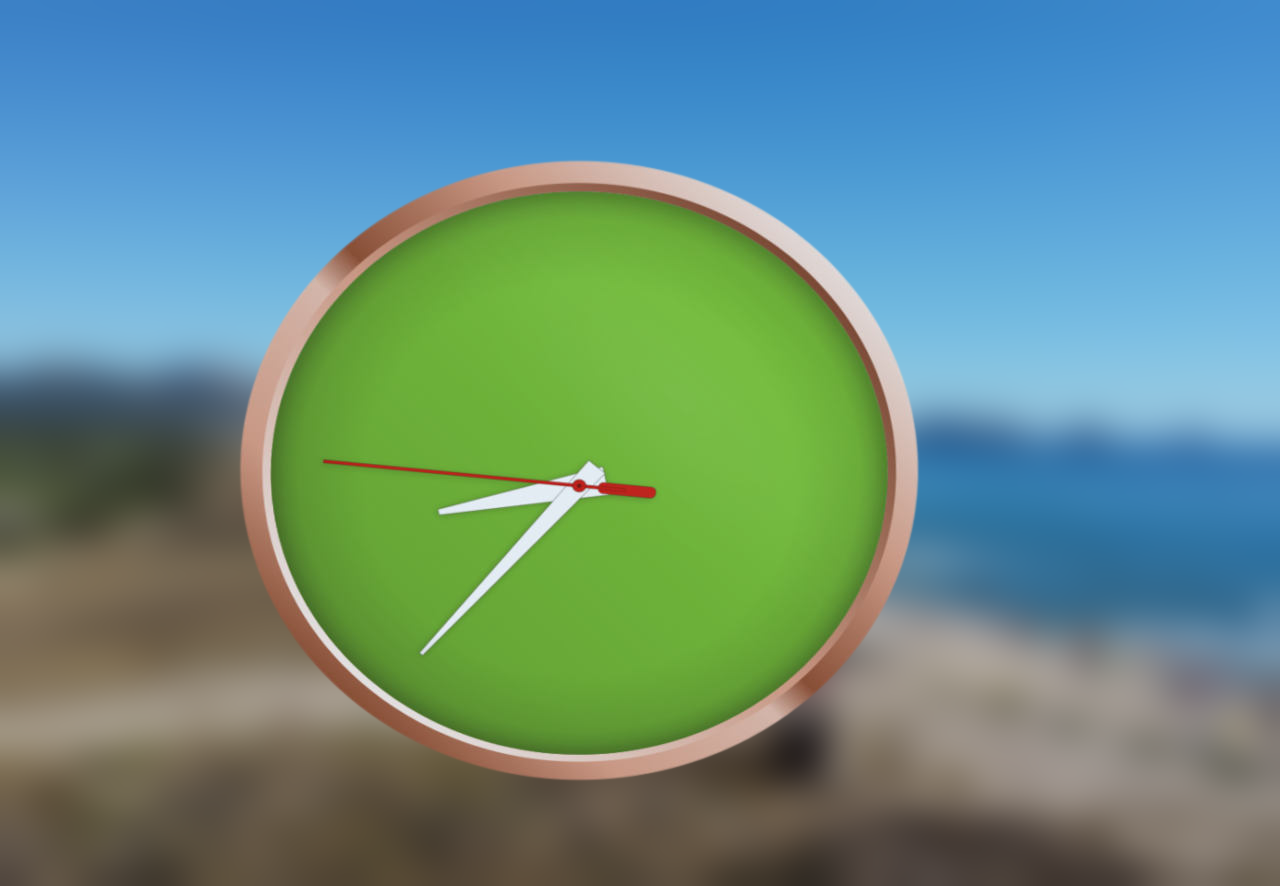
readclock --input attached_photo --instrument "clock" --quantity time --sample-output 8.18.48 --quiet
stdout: 8.36.46
